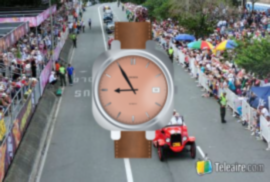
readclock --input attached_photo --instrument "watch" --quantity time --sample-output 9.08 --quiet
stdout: 8.55
